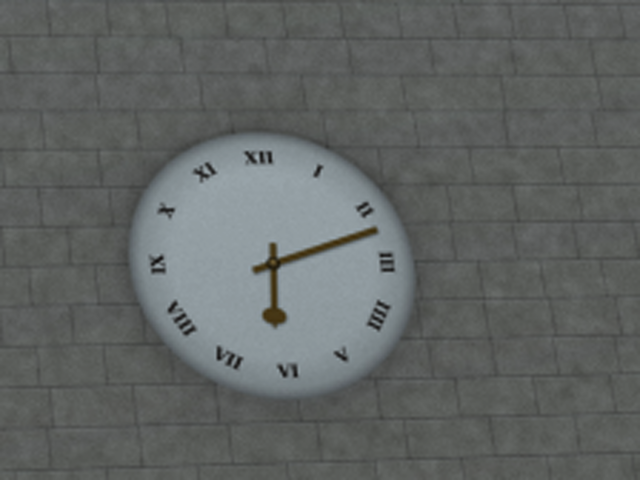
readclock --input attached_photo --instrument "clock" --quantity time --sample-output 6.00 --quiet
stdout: 6.12
